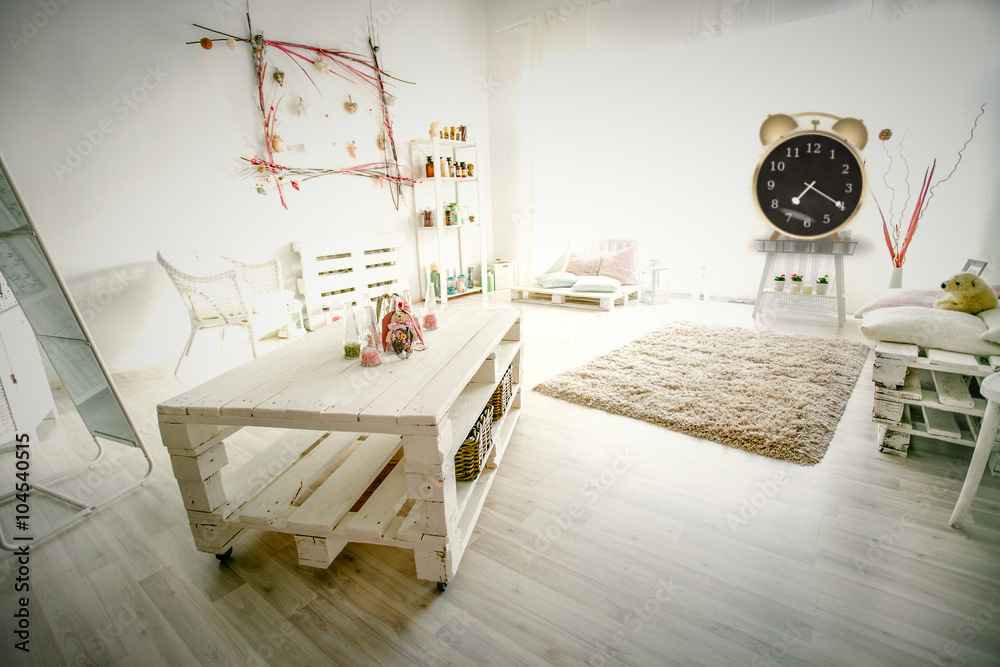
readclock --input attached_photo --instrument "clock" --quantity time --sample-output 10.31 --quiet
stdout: 7.20
